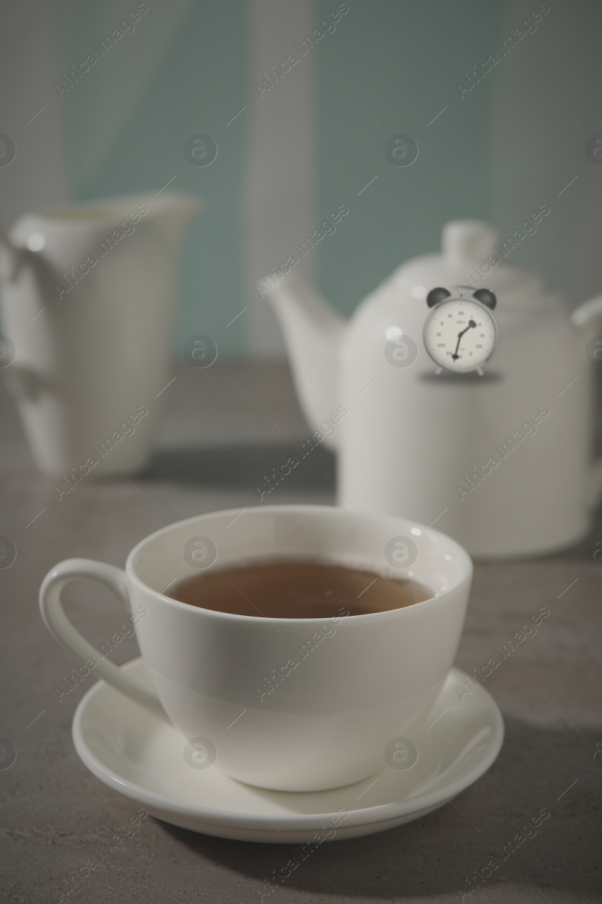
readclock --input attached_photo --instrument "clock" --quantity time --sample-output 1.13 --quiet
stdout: 1.32
